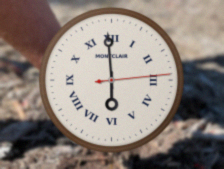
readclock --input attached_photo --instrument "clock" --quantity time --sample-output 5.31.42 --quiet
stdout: 5.59.14
